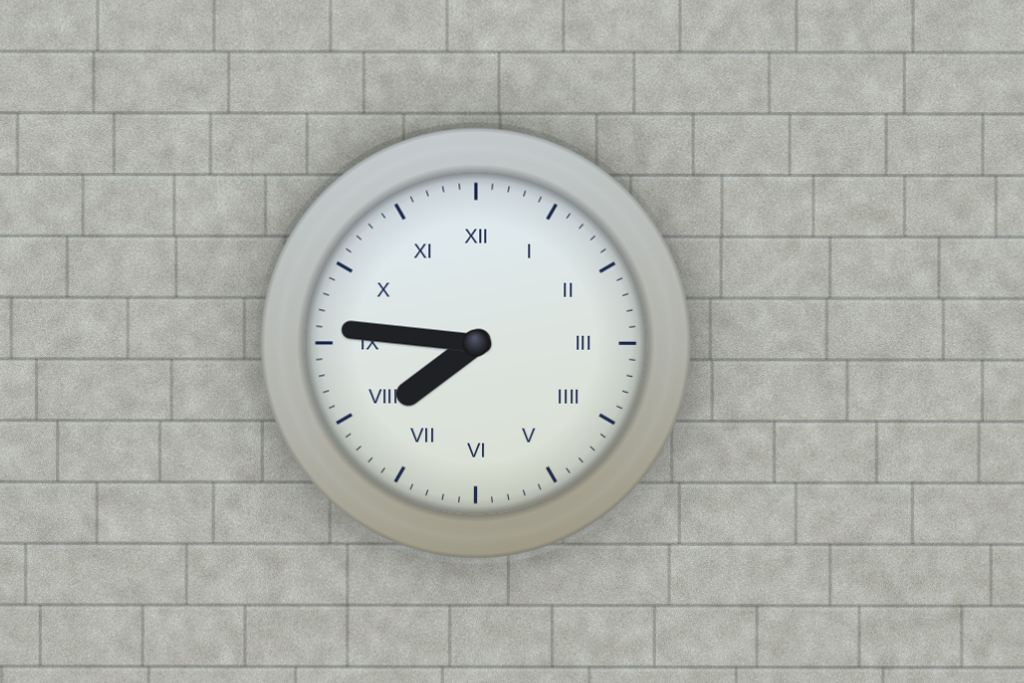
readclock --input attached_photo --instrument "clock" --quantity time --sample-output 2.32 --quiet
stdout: 7.46
